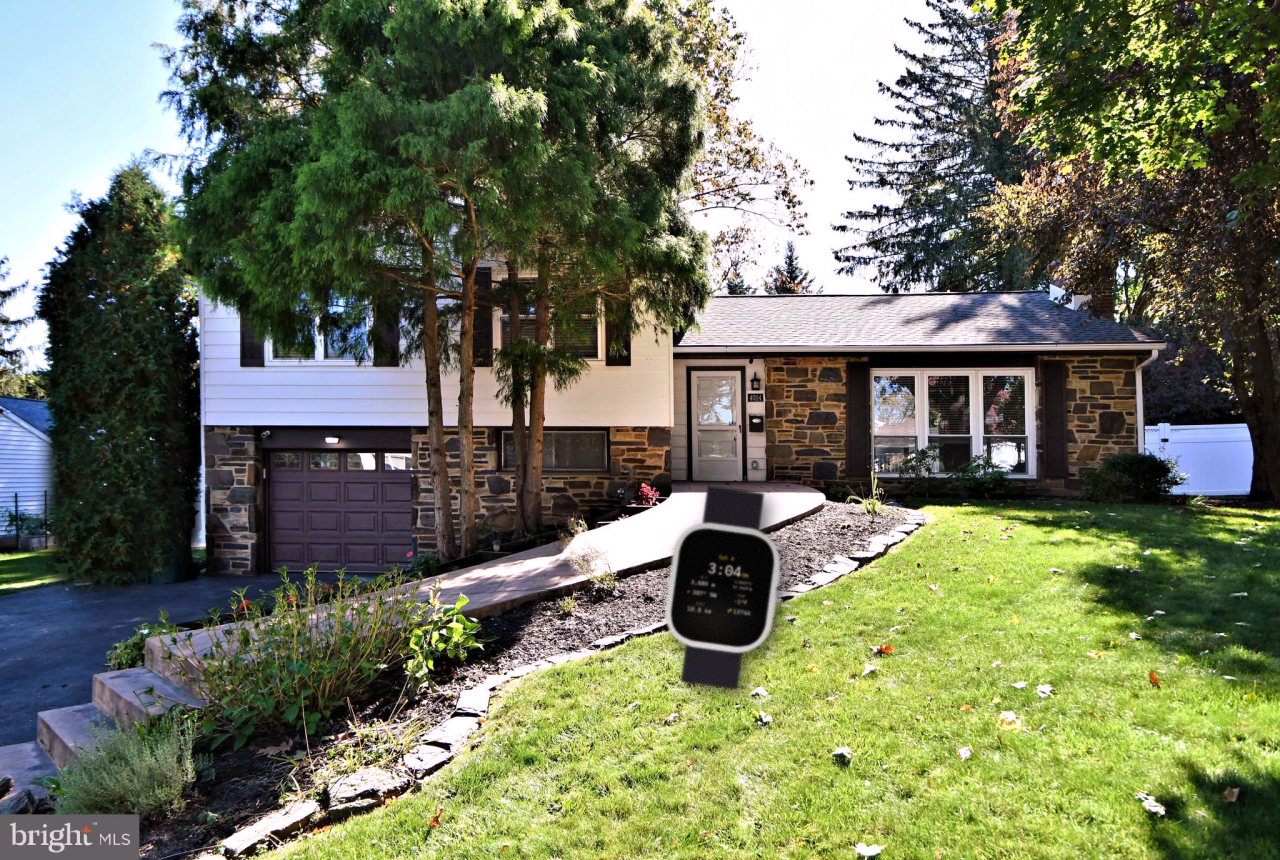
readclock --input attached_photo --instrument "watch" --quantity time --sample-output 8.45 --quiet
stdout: 3.04
